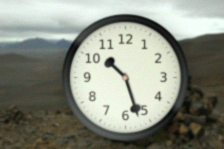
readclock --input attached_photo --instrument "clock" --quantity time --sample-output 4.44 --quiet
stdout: 10.27
